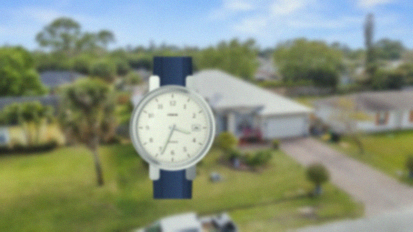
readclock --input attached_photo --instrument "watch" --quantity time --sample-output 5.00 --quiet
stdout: 3.34
